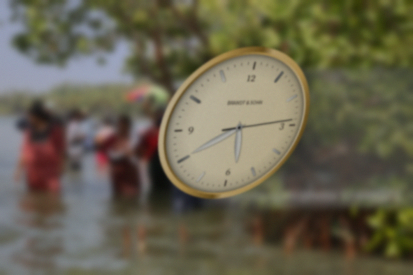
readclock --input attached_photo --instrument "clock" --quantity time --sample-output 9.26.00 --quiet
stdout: 5.40.14
